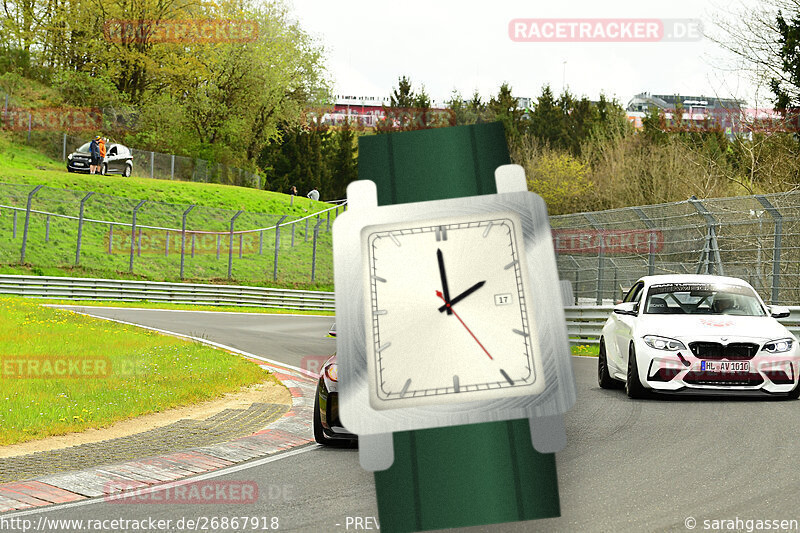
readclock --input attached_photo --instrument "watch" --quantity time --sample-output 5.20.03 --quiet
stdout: 1.59.25
